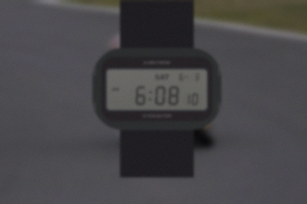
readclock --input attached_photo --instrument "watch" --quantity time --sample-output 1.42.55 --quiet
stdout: 6.08.10
